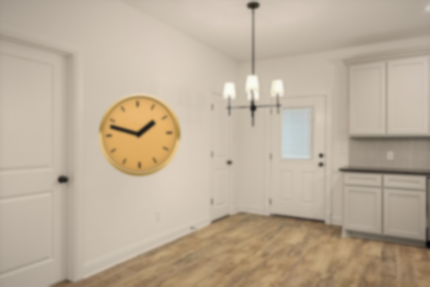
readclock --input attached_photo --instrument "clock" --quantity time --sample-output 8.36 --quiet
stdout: 1.48
